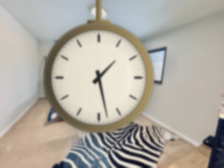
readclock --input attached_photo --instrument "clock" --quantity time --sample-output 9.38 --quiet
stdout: 1.28
